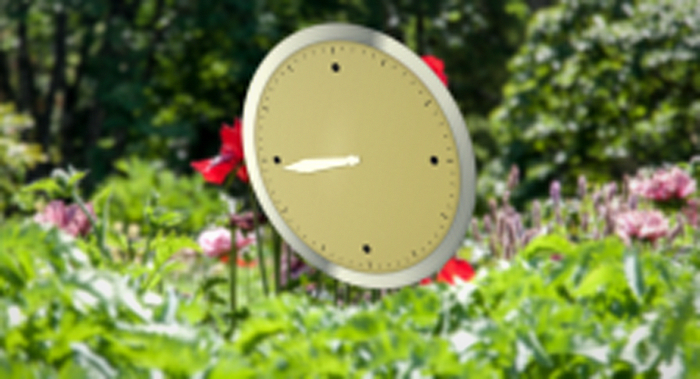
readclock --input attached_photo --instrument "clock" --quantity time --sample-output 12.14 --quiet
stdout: 8.44
